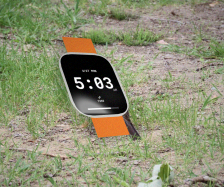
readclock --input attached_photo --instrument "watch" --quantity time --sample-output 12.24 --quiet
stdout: 5.03
